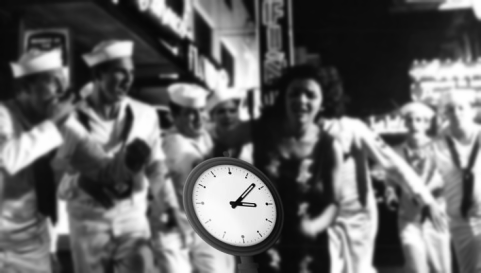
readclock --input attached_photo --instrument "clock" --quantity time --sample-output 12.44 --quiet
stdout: 3.08
